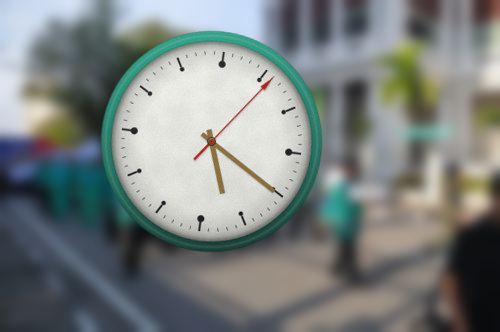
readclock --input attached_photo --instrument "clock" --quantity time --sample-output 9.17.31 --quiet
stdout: 5.20.06
